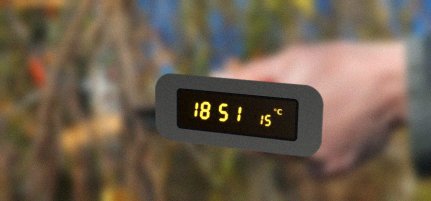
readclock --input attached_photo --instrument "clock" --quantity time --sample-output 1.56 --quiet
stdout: 18.51
